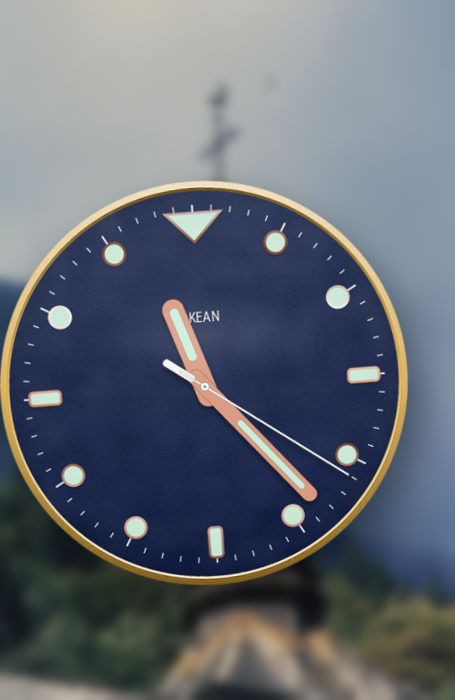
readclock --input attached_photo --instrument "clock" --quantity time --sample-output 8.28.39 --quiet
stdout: 11.23.21
